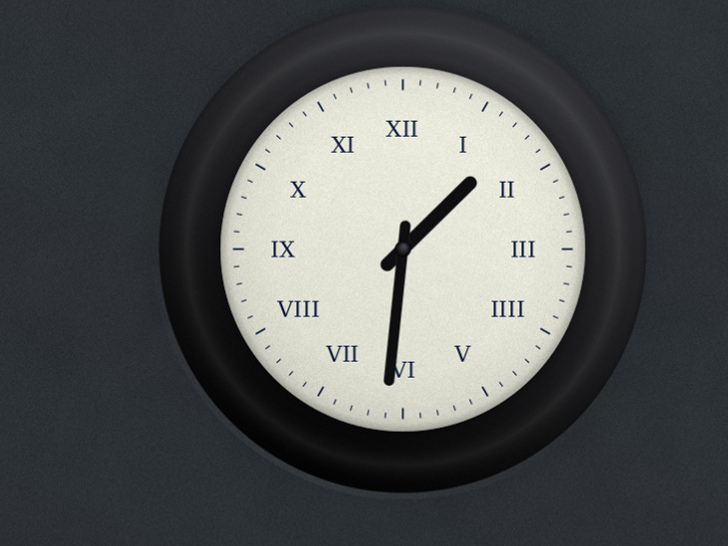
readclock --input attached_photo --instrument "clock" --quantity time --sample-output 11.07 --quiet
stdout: 1.31
